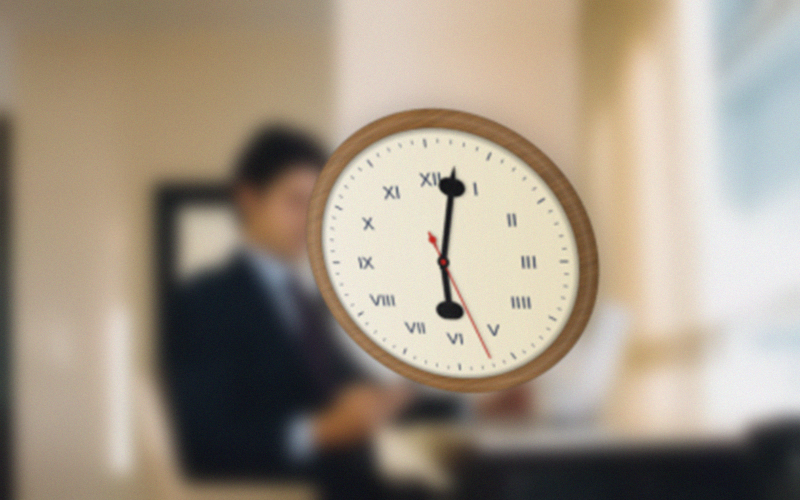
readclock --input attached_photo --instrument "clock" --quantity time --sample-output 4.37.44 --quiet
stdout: 6.02.27
